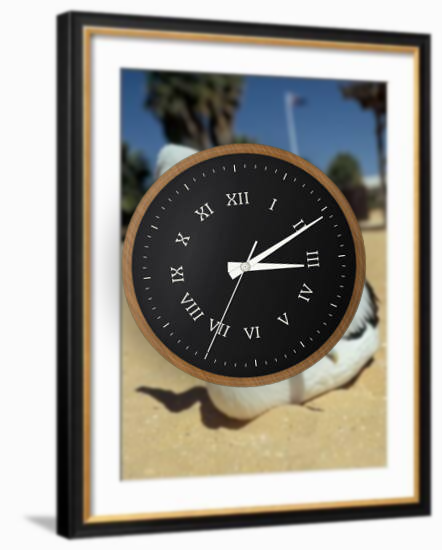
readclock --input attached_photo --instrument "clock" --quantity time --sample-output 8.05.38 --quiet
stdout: 3.10.35
